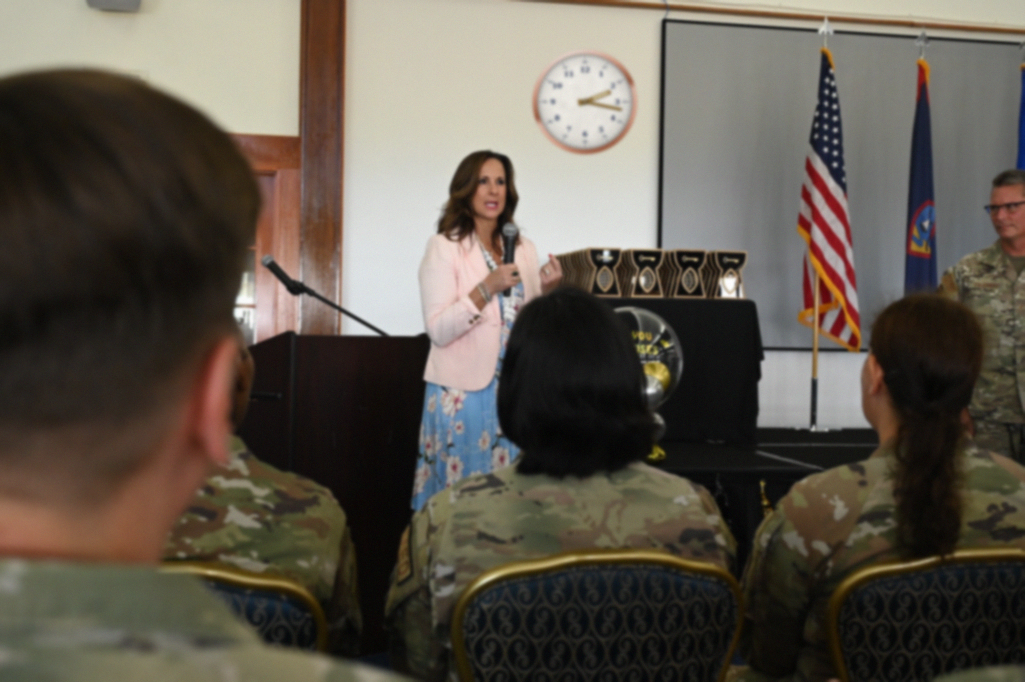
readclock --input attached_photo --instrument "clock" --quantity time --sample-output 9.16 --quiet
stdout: 2.17
